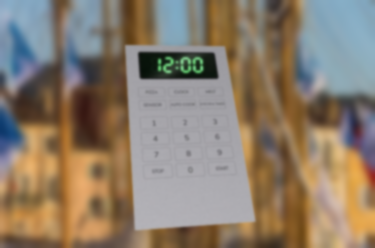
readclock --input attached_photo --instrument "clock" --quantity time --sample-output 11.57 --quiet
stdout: 12.00
